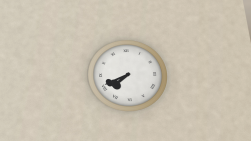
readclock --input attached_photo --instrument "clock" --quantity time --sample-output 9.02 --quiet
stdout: 7.41
